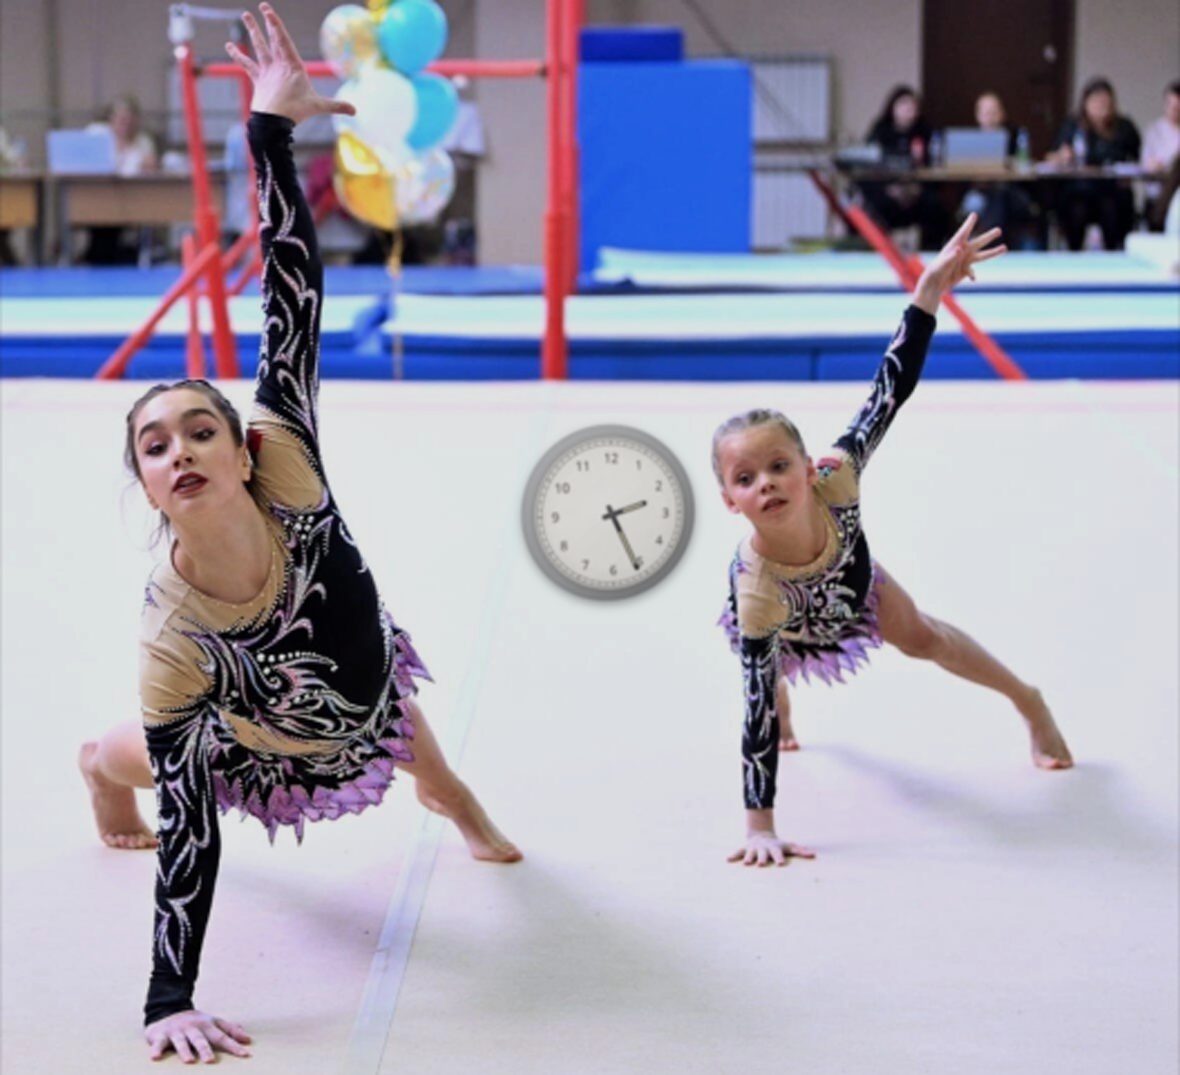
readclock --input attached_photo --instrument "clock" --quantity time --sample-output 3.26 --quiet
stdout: 2.26
